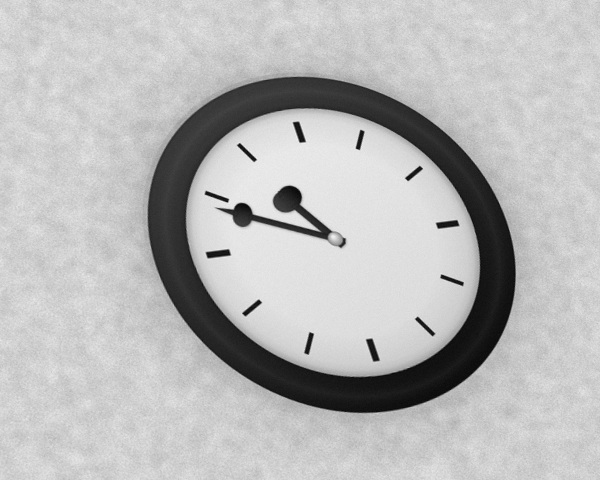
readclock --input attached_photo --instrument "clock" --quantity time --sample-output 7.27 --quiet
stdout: 10.49
